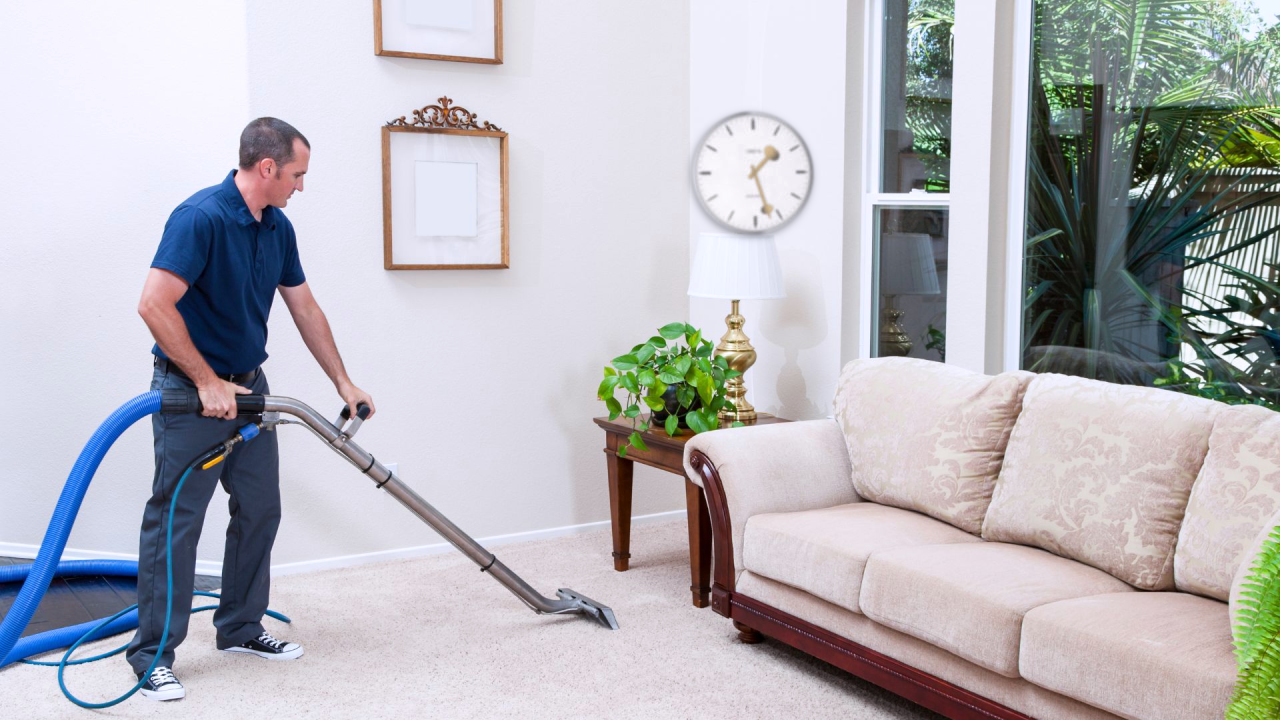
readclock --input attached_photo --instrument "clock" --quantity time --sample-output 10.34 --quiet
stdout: 1.27
